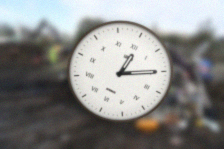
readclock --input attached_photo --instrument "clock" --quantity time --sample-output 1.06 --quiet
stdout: 12.10
